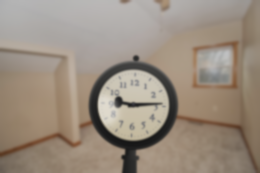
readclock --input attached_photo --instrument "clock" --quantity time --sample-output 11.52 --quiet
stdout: 9.14
